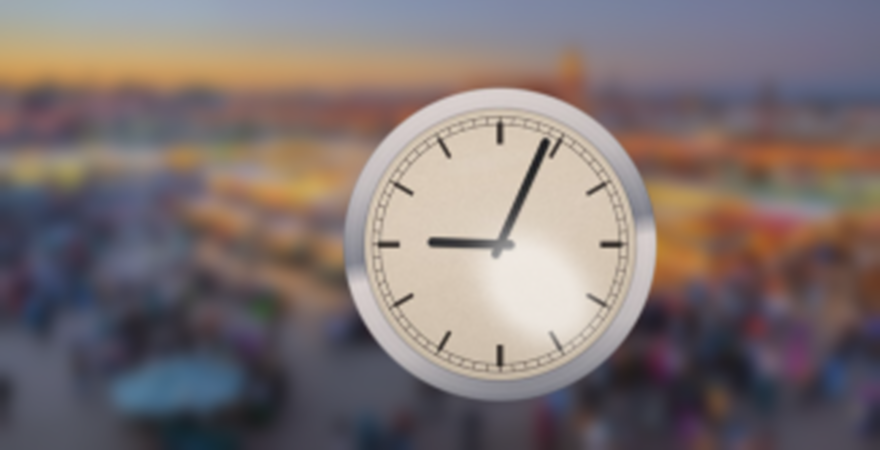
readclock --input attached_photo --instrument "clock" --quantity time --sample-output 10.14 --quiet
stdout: 9.04
